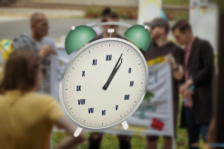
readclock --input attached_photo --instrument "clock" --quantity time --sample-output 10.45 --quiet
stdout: 1.04
